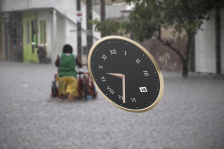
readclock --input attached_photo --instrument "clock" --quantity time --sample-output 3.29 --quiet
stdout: 9.34
